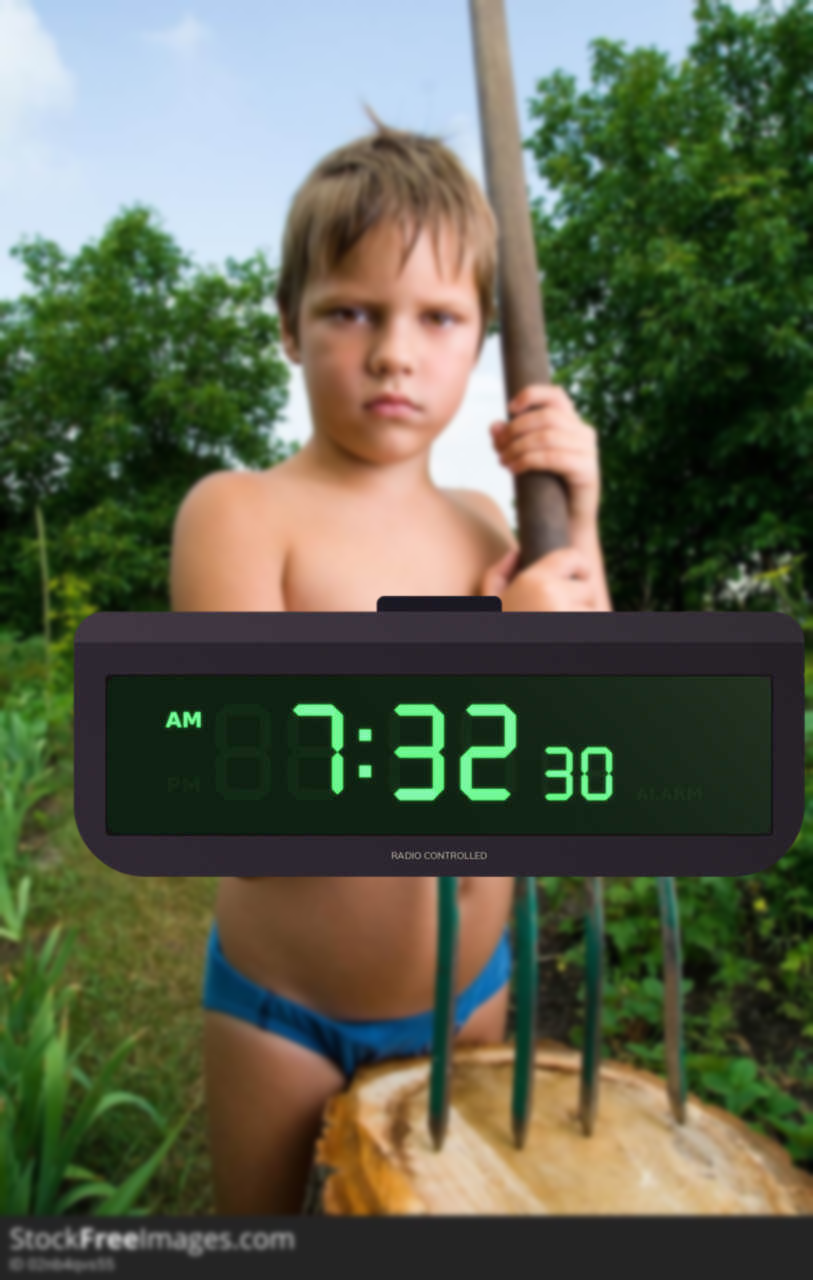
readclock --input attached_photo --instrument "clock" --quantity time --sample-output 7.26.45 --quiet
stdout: 7.32.30
